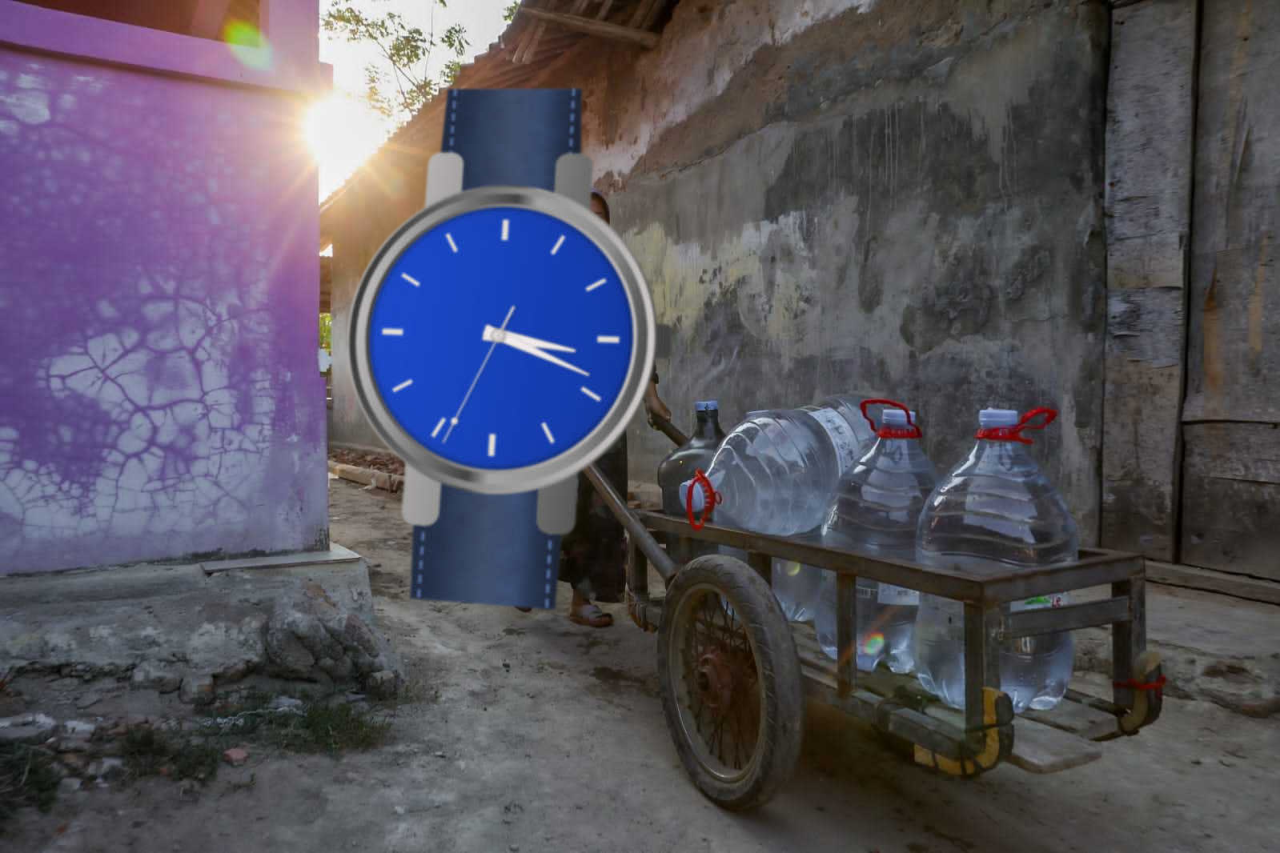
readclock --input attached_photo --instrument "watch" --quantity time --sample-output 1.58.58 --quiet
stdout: 3.18.34
